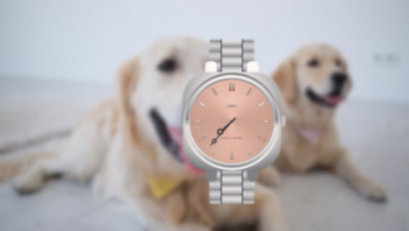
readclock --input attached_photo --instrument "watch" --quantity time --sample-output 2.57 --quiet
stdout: 7.37
